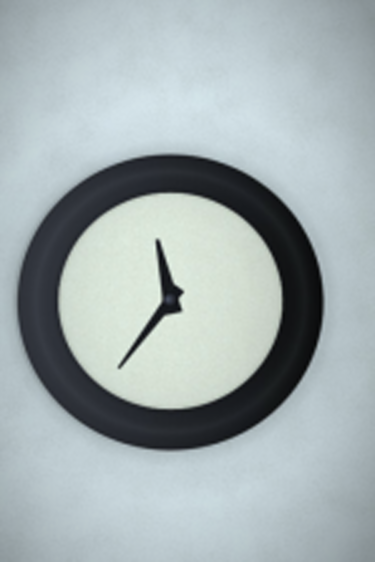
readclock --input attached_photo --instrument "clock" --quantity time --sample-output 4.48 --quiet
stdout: 11.36
